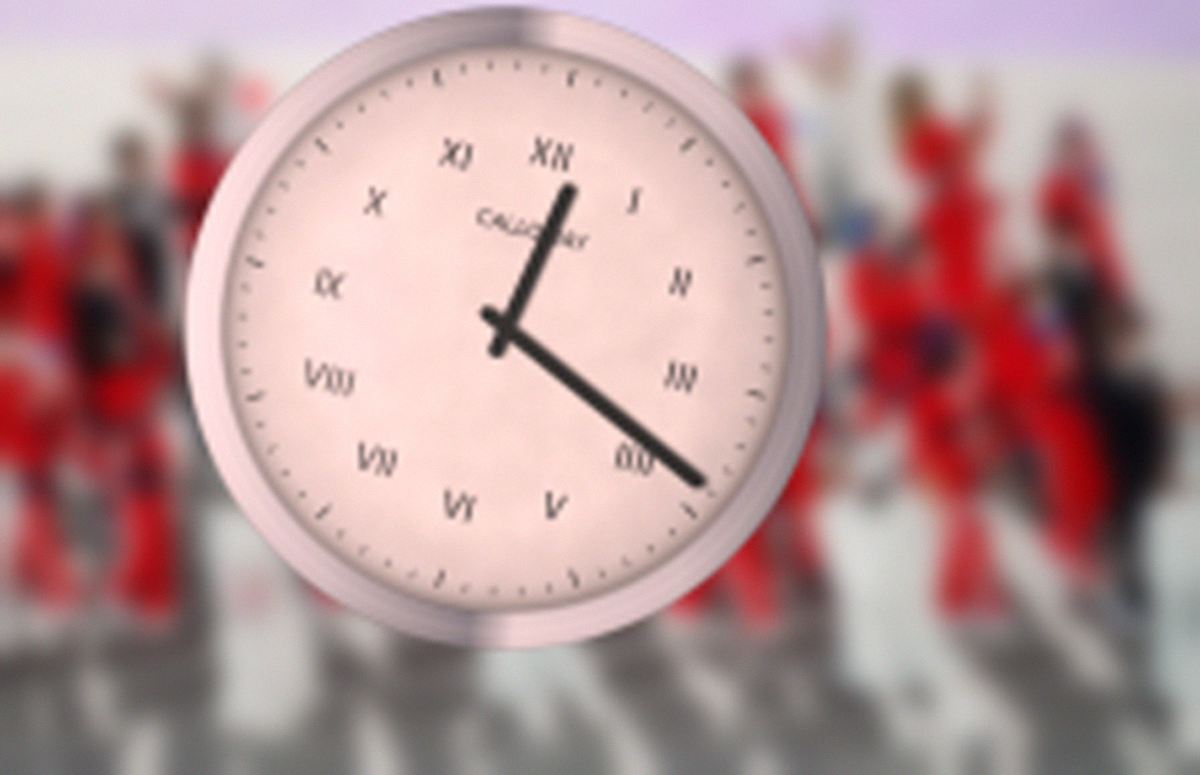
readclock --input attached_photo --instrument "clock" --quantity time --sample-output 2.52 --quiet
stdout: 12.19
